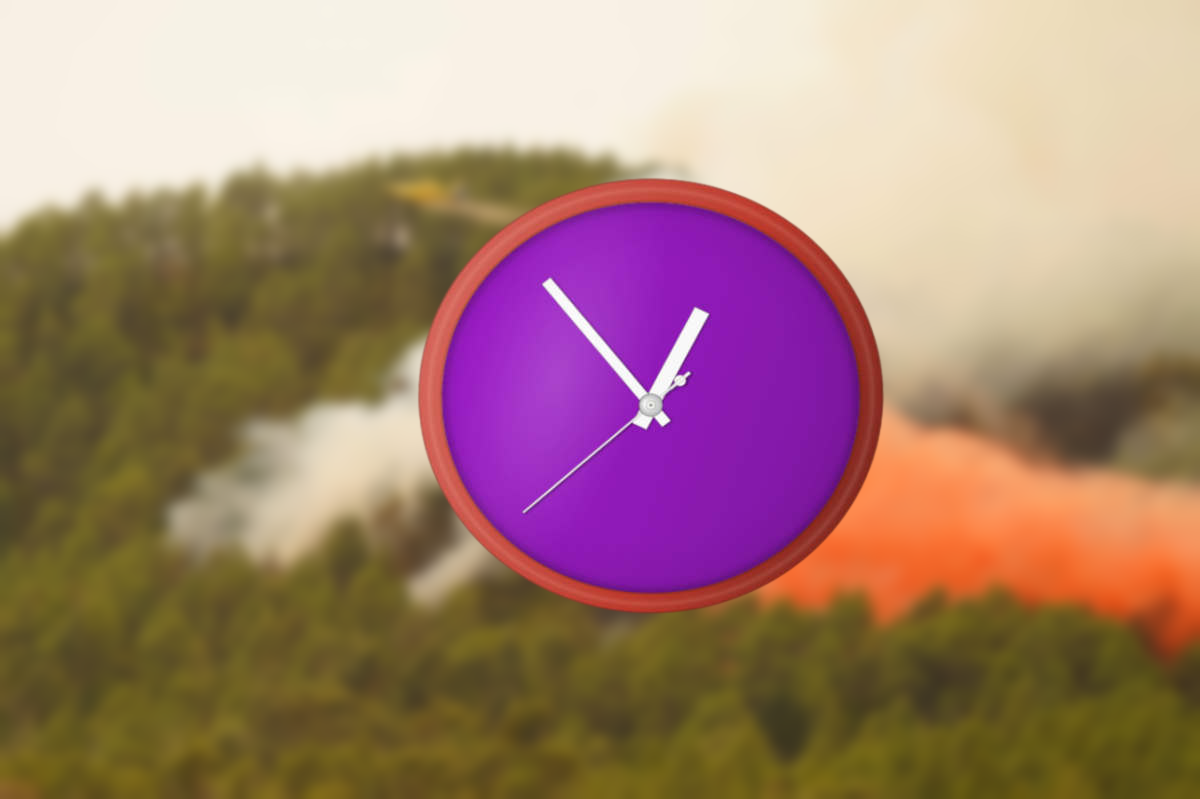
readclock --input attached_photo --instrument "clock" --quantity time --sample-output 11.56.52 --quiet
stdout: 12.53.38
